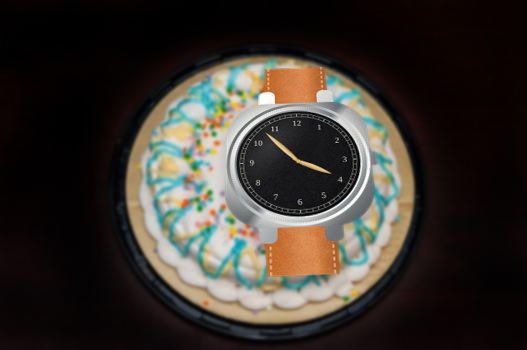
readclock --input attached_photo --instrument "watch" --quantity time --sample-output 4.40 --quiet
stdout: 3.53
